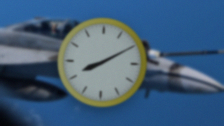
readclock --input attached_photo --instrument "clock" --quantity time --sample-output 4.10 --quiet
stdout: 8.10
